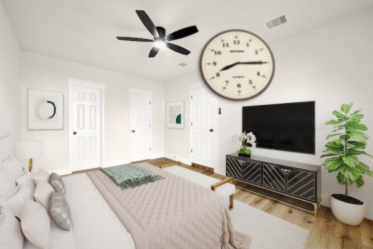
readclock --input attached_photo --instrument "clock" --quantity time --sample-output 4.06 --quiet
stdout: 8.15
